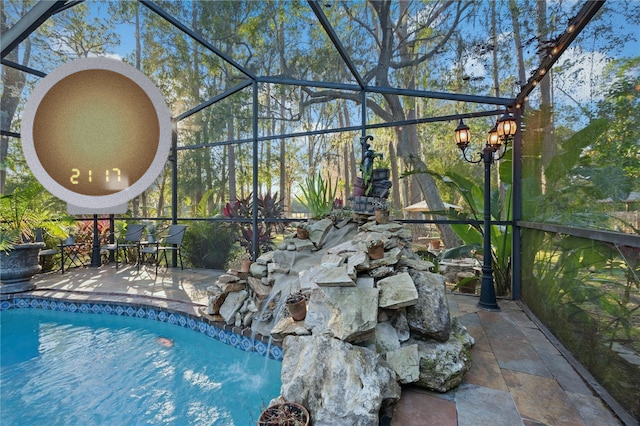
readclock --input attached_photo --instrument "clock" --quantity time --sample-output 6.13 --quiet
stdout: 21.17
